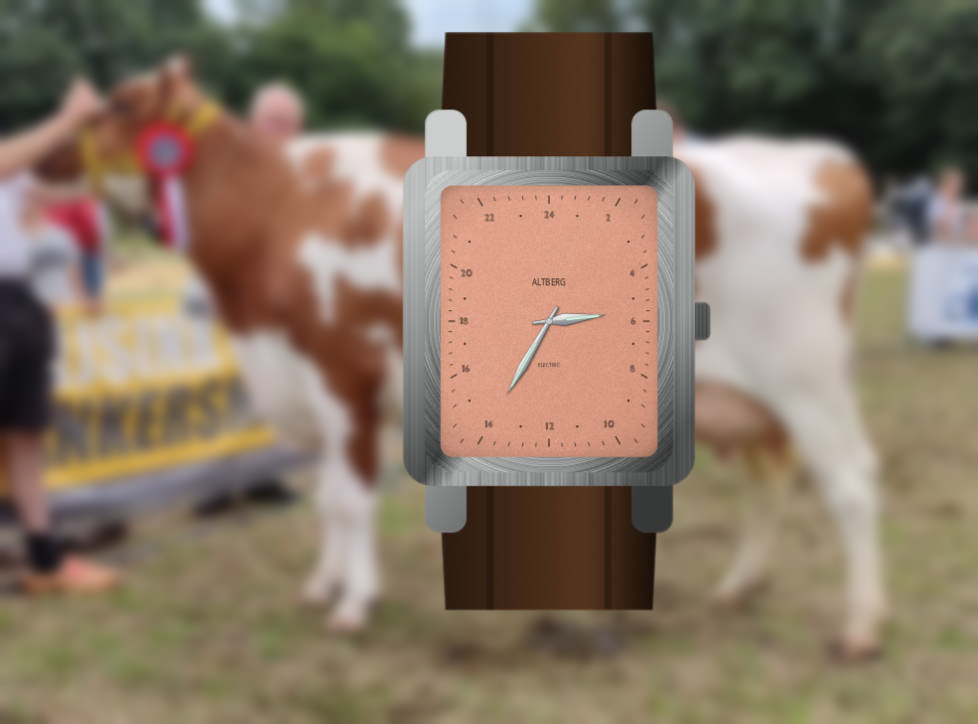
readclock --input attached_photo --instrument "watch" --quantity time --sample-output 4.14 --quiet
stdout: 5.35
